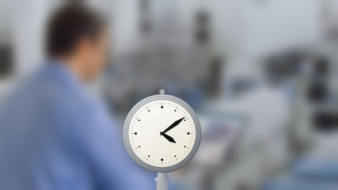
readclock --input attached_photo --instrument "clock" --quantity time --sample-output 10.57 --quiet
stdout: 4.09
